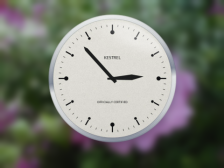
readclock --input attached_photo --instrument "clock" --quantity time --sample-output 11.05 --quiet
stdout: 2.53
